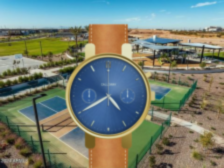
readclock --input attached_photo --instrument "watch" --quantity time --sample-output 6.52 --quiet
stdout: 4.40
